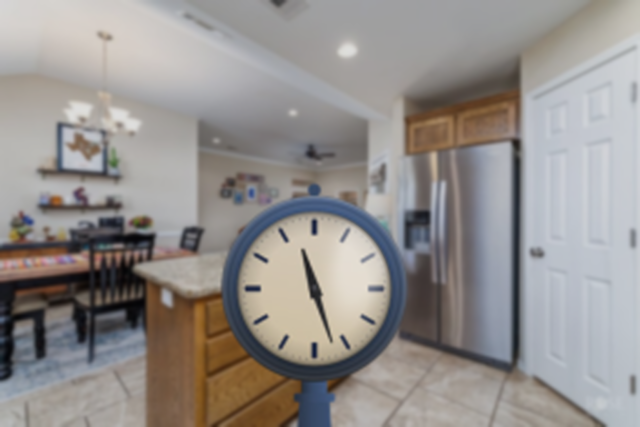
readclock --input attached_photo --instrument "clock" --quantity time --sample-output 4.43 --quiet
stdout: 11.27
